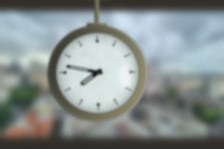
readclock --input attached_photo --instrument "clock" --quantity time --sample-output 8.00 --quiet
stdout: 7.47
